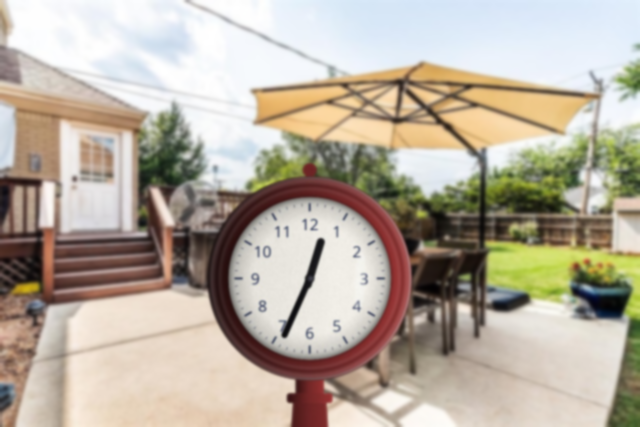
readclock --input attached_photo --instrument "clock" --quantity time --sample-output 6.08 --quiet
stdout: 12.34
